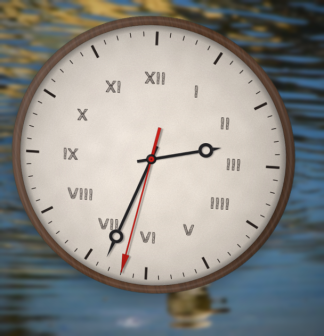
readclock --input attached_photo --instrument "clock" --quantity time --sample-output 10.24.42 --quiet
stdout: 2.33.32
